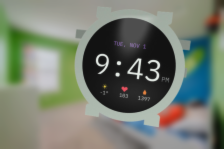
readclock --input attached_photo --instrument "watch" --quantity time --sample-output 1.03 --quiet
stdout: 9.43
